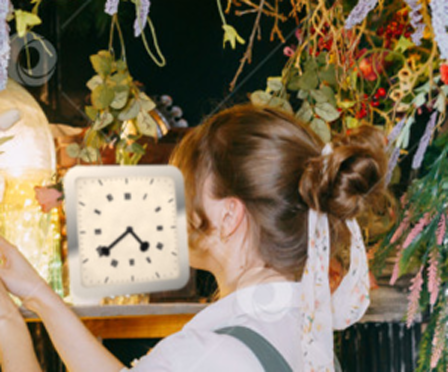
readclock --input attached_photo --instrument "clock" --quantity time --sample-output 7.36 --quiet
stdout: 4.39
